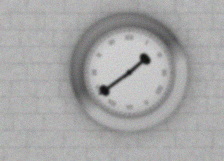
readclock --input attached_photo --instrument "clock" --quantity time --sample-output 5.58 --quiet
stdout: 1.39
